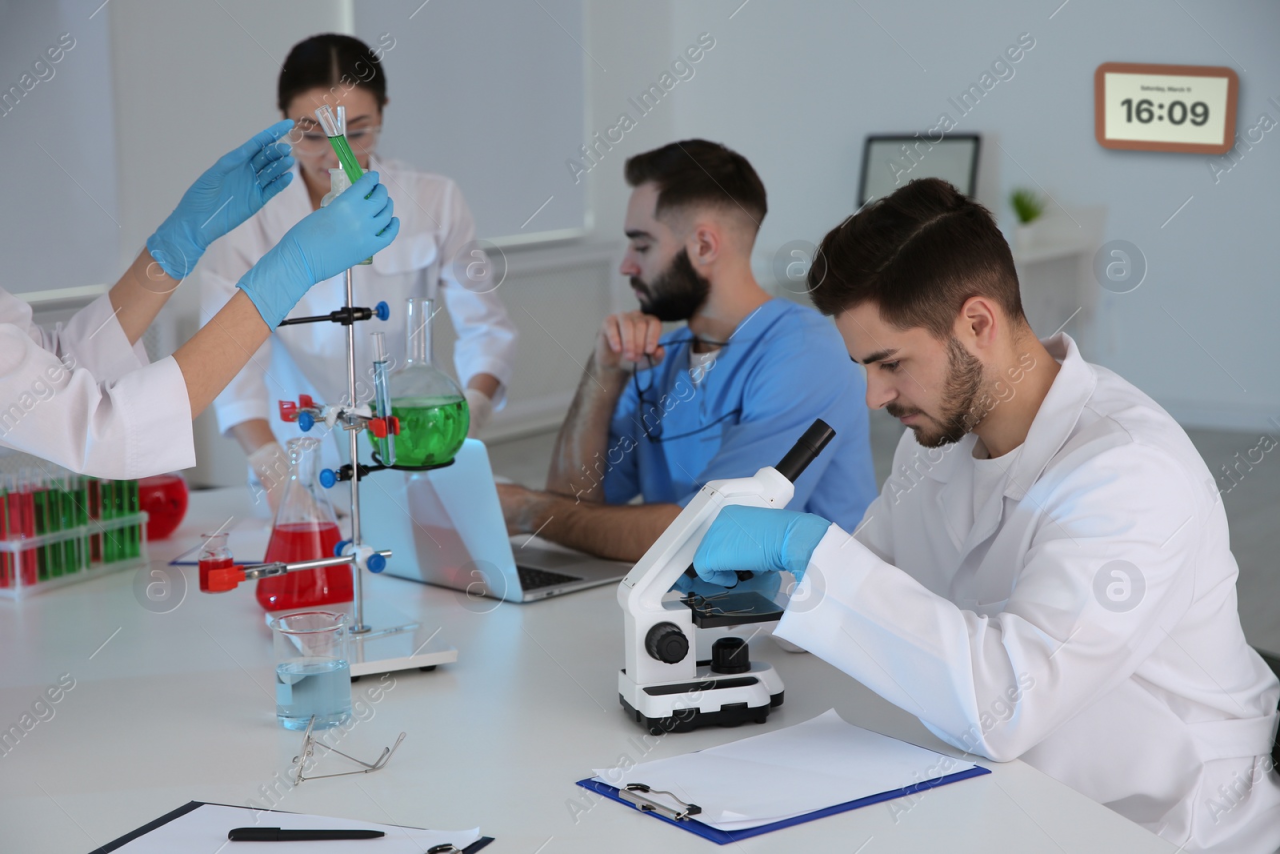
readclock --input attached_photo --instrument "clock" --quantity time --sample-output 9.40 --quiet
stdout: 16.09
